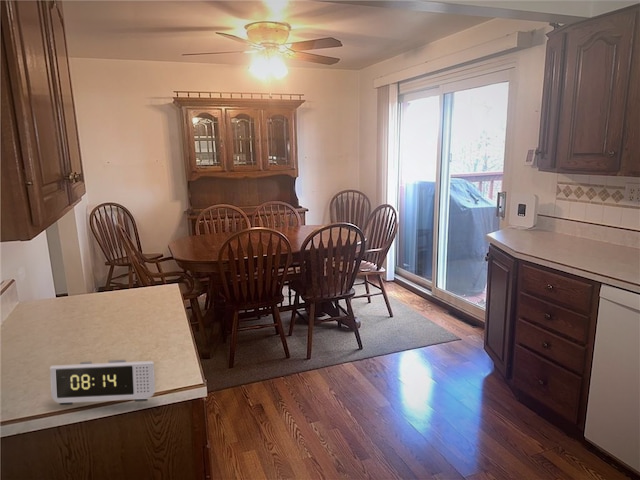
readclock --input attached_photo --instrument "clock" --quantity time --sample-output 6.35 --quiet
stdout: 8.14
